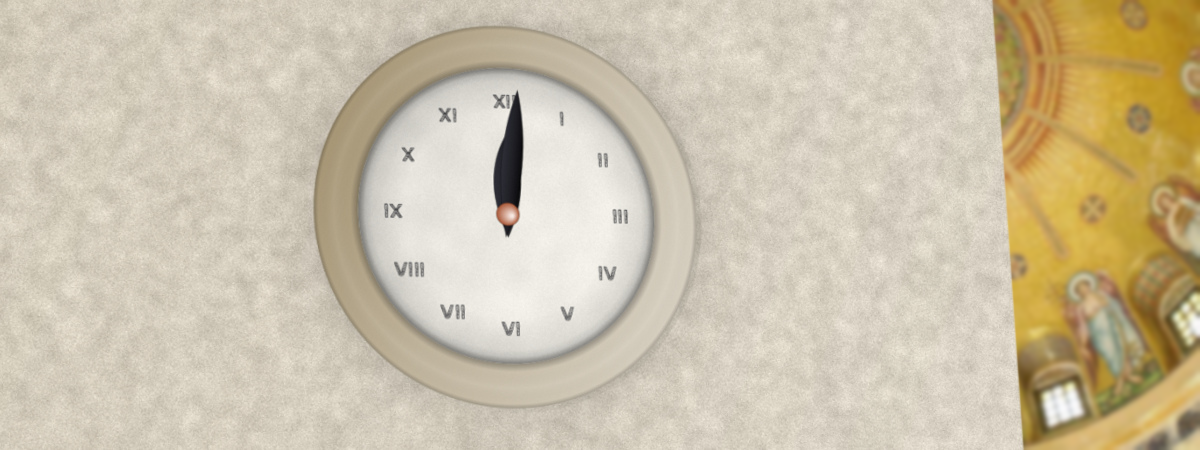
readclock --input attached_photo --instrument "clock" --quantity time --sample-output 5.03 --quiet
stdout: 12.01
